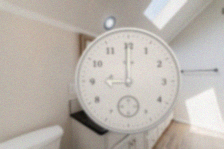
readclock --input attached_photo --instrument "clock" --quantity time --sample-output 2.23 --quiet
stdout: 9.00
